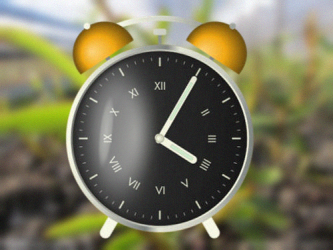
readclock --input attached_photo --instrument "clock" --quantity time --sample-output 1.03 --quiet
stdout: 4.05
